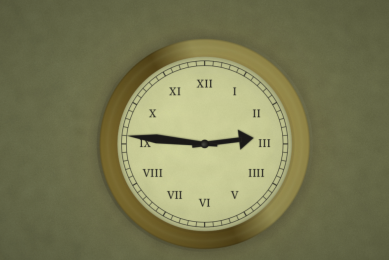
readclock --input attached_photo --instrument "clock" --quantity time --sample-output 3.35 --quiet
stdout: 2.46
